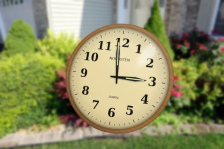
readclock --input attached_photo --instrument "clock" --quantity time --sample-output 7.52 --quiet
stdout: 2.59
